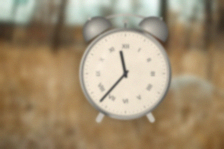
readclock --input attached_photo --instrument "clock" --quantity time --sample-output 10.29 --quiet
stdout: 11.37
